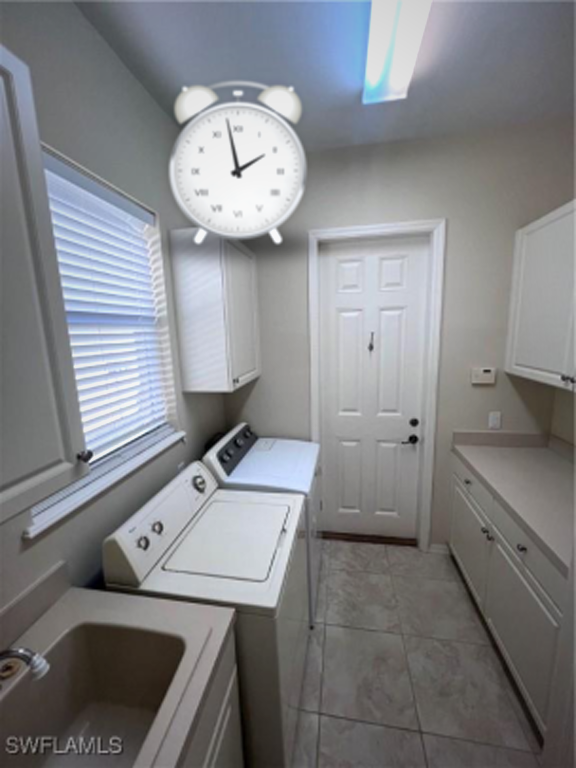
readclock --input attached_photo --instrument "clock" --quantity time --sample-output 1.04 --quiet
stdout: 1.58
